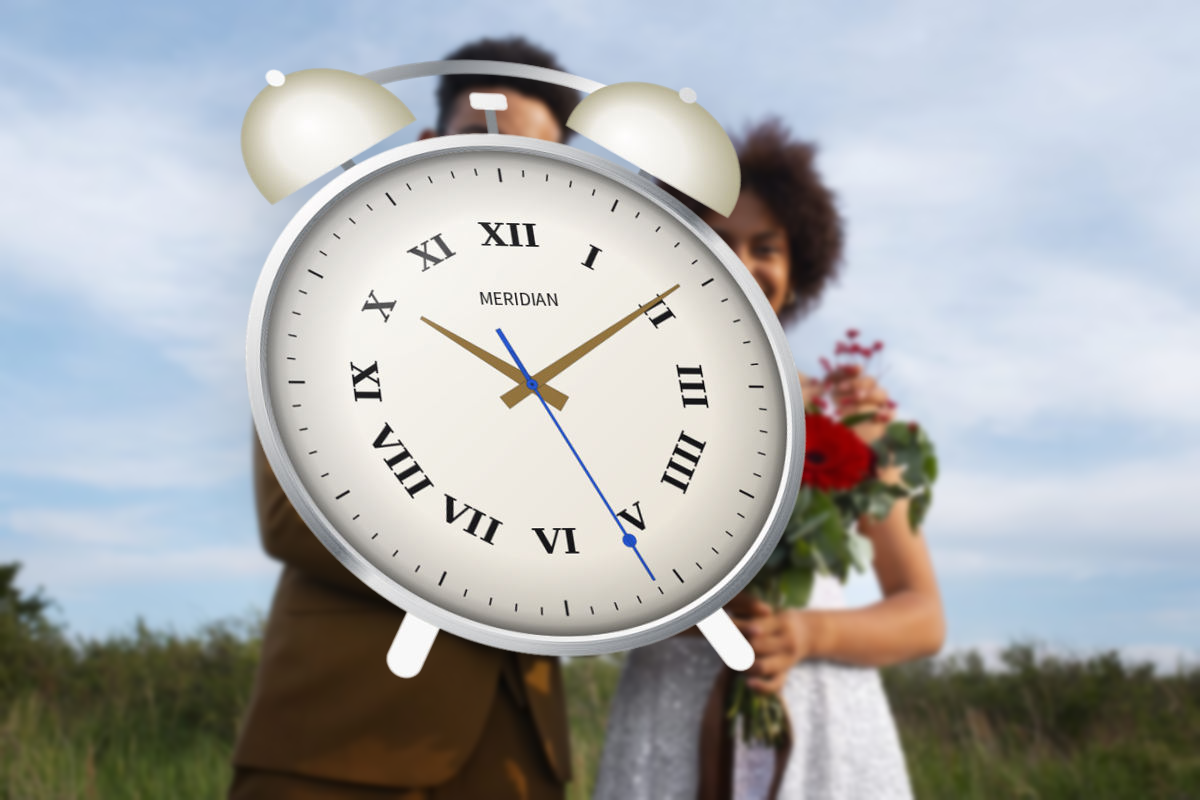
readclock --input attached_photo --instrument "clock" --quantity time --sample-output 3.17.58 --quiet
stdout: 10.09.26
